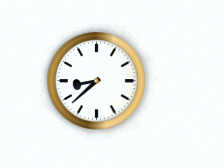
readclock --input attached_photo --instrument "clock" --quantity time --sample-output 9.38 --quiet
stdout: 8.38
